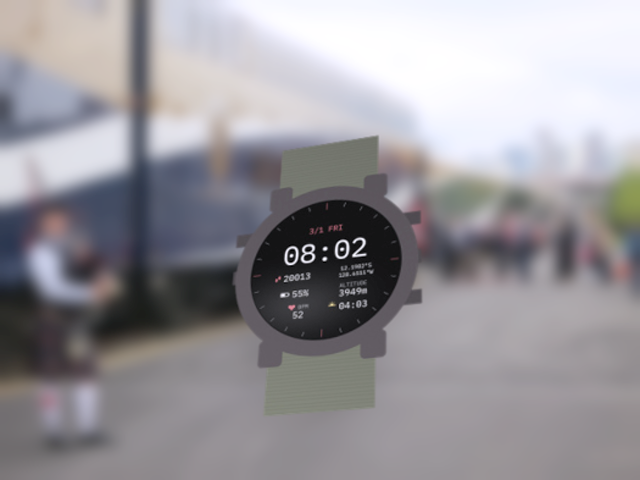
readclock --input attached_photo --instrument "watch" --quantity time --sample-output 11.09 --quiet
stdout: 8.02
